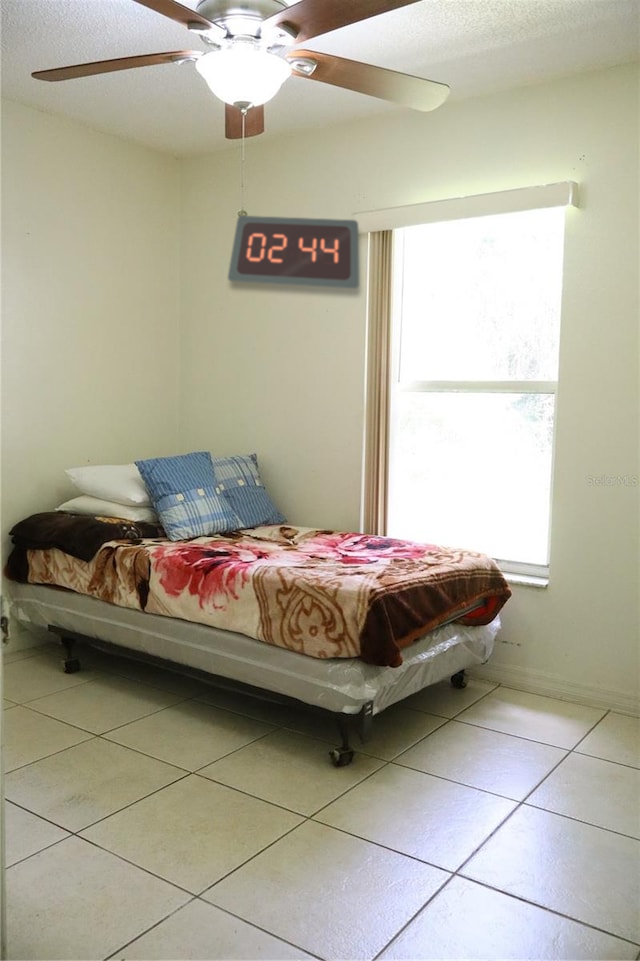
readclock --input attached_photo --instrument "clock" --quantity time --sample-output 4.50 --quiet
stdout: 2.44
